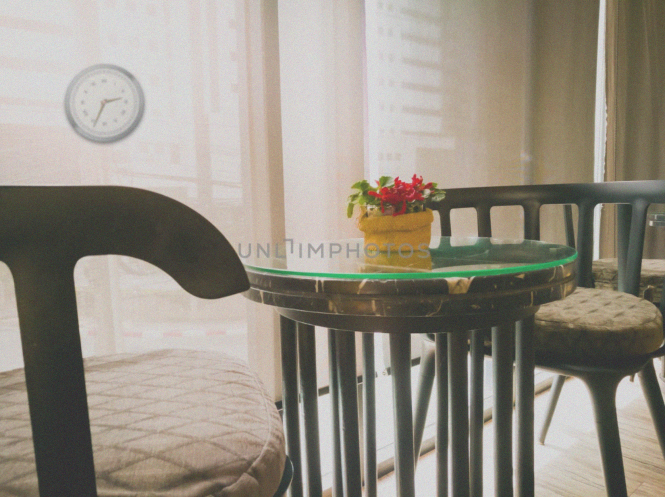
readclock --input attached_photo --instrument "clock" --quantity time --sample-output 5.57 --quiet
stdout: 2.34
